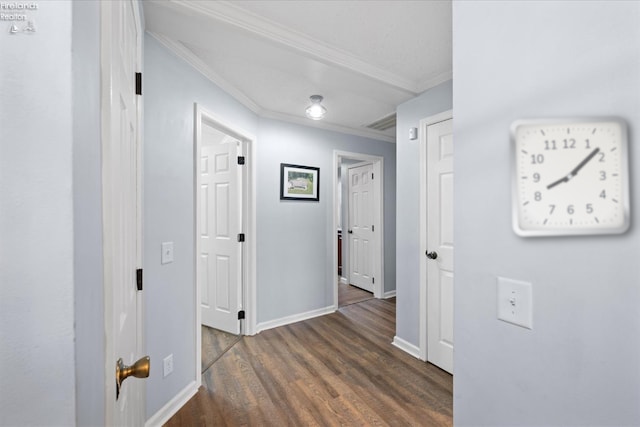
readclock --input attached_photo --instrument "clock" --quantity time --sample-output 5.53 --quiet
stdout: 8.08
